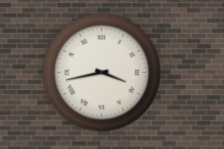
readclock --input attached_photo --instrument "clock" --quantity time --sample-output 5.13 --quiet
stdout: 3.43
